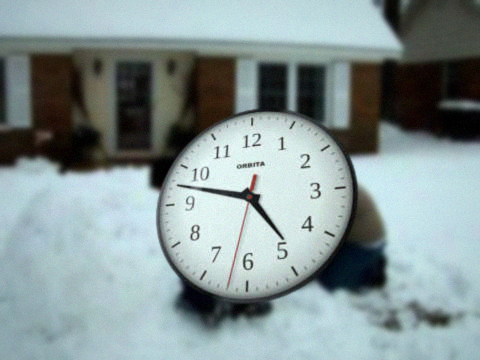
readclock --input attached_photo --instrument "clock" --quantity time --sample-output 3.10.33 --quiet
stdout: 4.47.32
